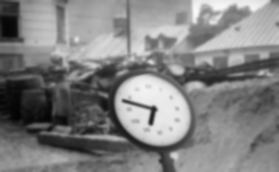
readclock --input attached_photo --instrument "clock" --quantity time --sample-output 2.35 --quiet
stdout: 6.48
